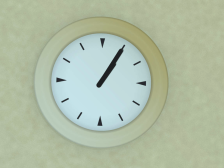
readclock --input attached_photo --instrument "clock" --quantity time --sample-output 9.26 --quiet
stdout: 1.05
